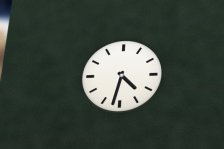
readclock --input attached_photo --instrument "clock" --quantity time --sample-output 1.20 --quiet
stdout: 4.32
